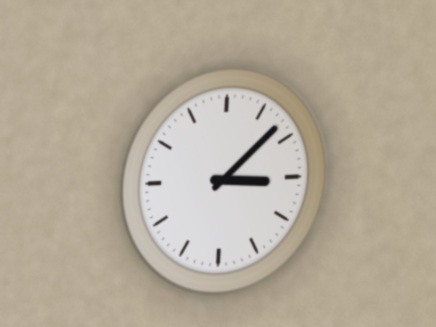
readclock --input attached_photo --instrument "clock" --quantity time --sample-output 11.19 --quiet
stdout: 3.08
